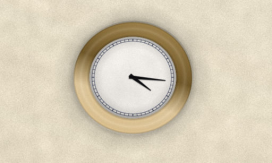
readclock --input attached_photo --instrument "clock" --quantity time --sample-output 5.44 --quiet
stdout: 4.16
